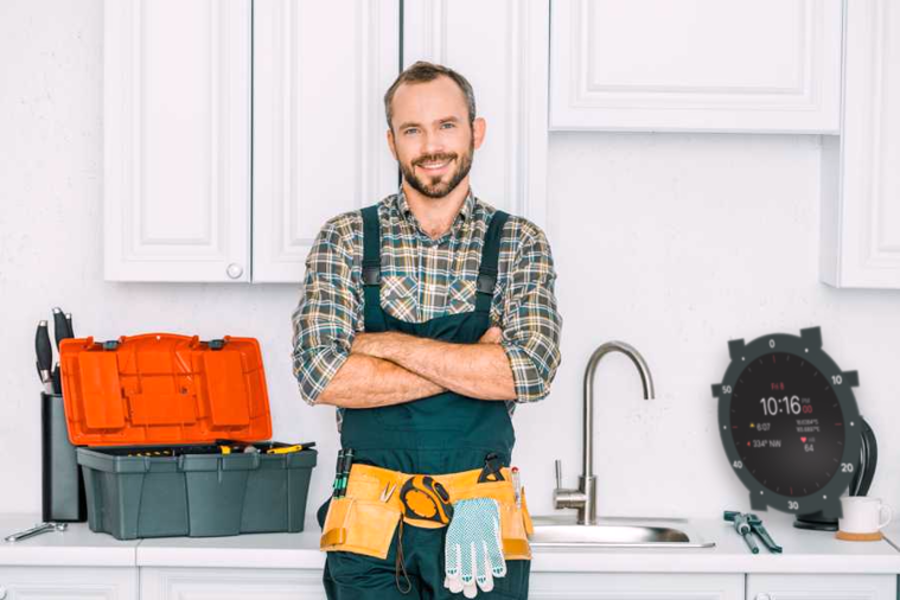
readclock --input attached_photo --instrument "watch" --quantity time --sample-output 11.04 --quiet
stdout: 10.16
